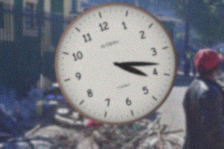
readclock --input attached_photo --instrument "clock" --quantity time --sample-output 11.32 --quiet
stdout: 4.18
